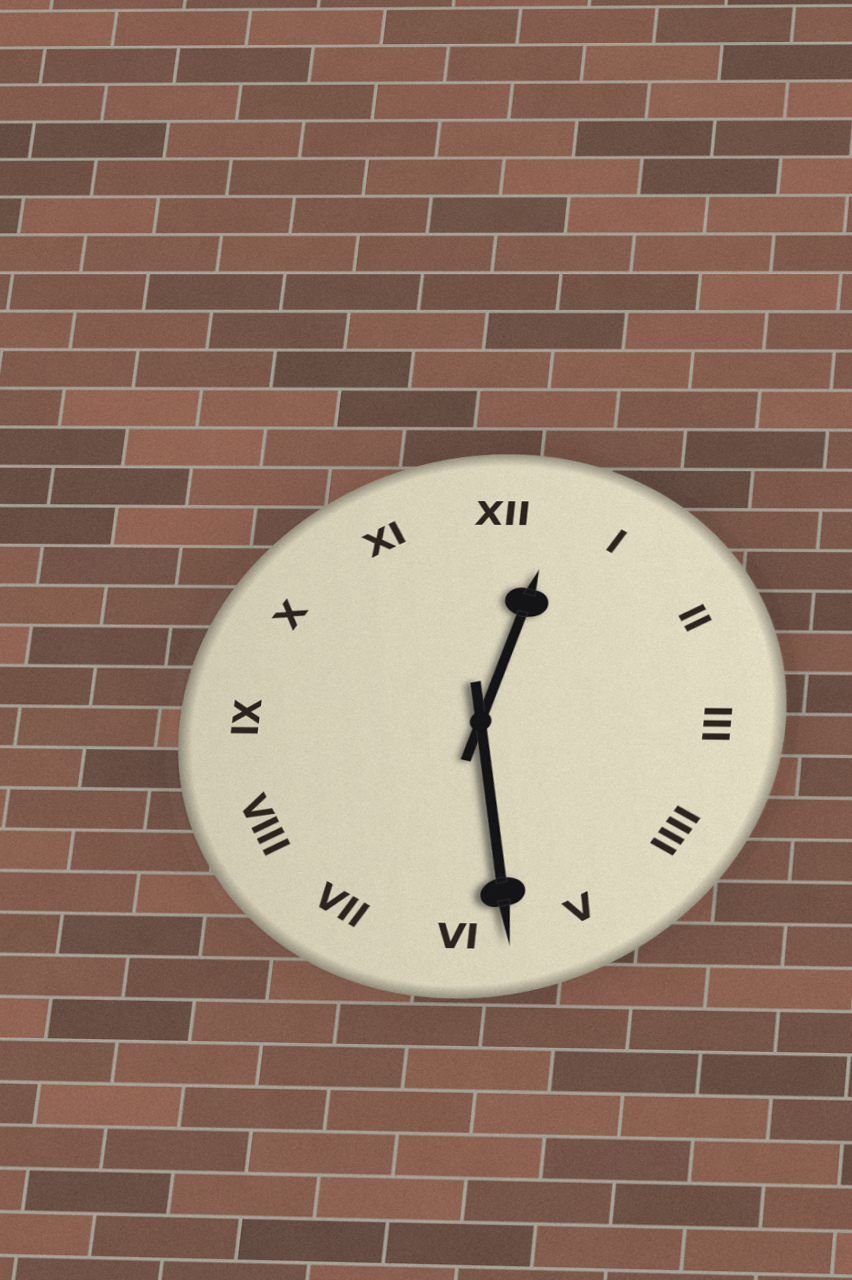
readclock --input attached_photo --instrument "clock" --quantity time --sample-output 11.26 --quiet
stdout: 12.28
